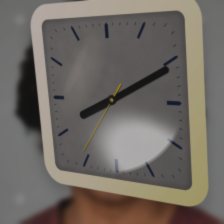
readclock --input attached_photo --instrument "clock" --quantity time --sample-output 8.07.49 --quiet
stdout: 8.10.36
